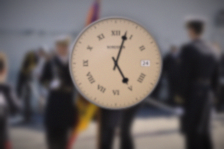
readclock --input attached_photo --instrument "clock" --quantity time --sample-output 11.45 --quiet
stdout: 5.03
